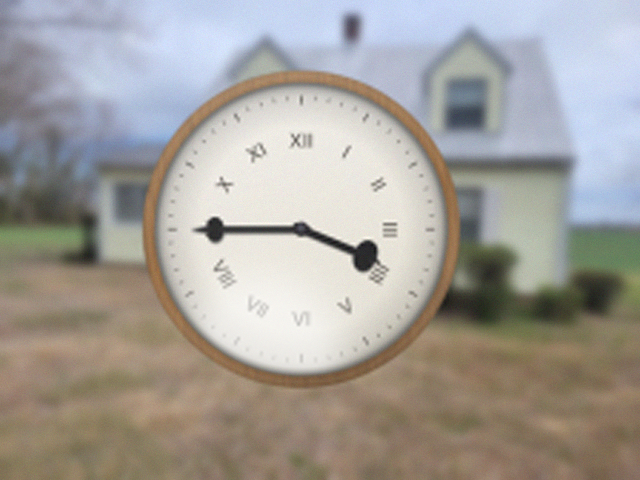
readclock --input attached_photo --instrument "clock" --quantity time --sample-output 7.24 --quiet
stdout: 3.45
